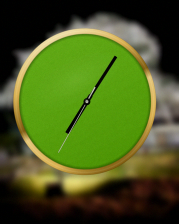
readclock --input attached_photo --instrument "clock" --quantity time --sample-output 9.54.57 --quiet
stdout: 7.05.35
